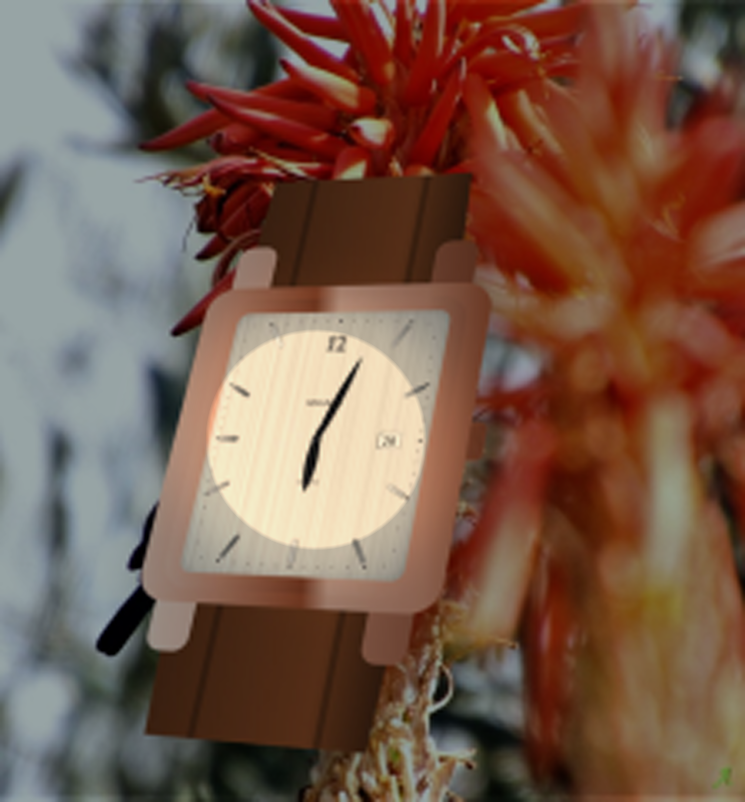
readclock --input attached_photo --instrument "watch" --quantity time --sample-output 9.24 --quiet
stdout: 6.03
